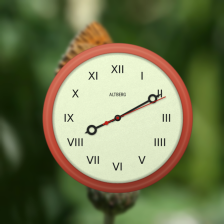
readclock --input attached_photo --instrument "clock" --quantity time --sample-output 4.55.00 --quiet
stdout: 8.10.11
